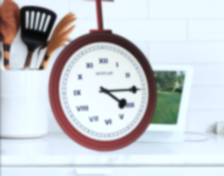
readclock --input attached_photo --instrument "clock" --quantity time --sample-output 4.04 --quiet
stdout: 4.15
